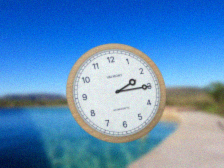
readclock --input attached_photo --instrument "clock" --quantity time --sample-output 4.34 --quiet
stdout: 2.15
